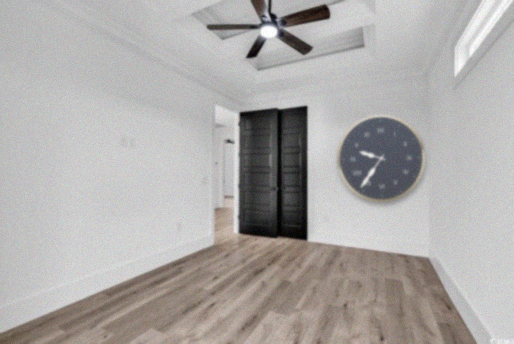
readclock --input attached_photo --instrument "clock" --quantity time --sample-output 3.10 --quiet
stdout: 9.36
